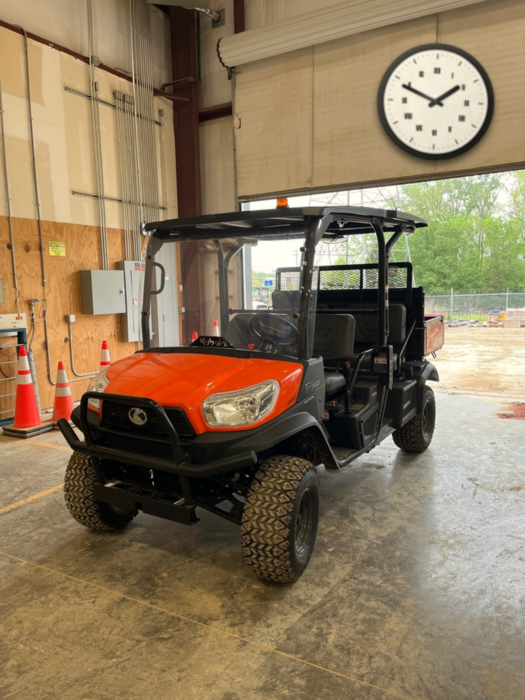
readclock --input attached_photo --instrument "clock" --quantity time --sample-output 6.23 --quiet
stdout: 1.49
